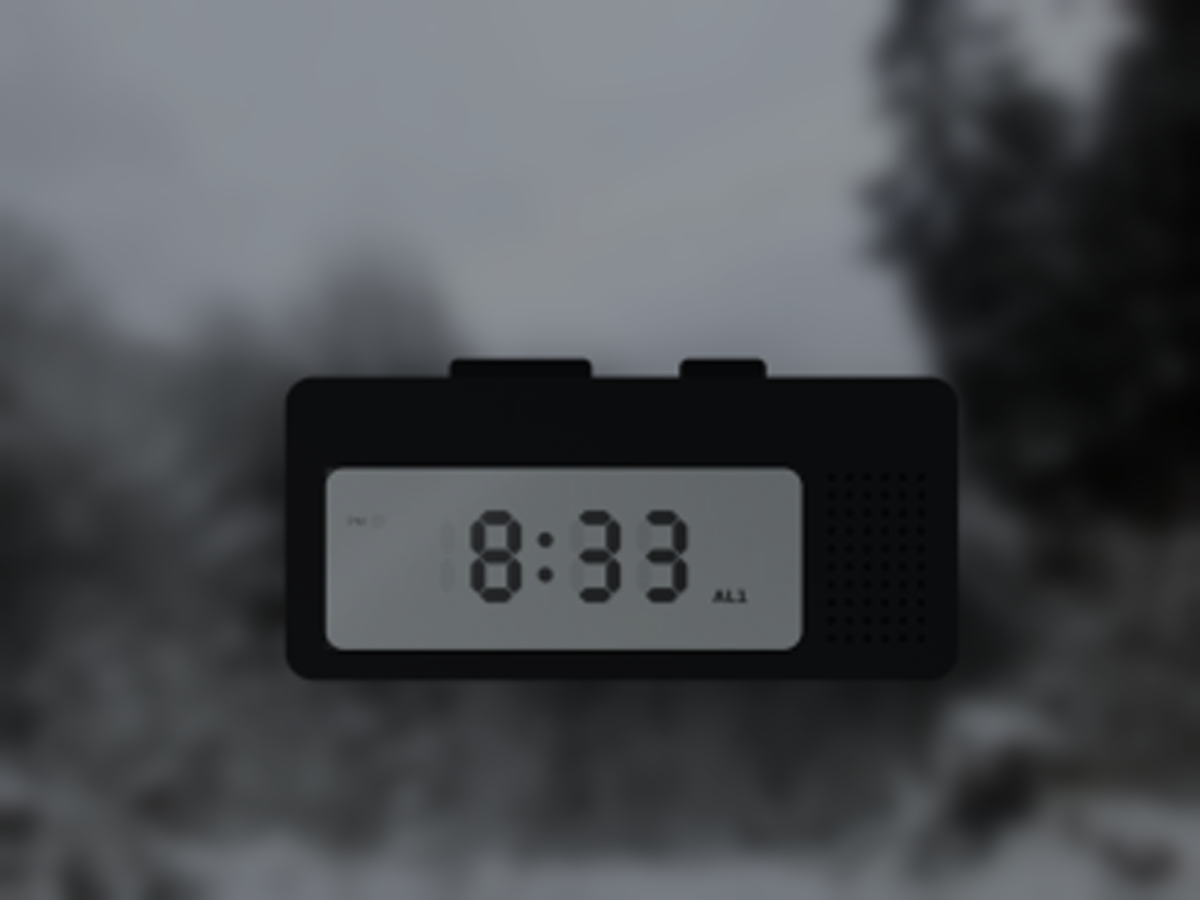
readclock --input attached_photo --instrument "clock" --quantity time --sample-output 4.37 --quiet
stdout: 8.33
